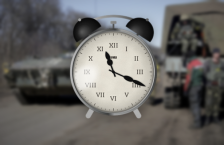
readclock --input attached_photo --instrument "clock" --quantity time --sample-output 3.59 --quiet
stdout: 11.19
